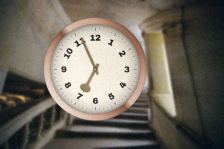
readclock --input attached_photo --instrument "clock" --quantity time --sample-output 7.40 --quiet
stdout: 6.56
